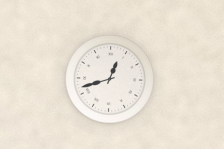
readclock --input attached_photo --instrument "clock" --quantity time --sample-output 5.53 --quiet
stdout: 12.42
